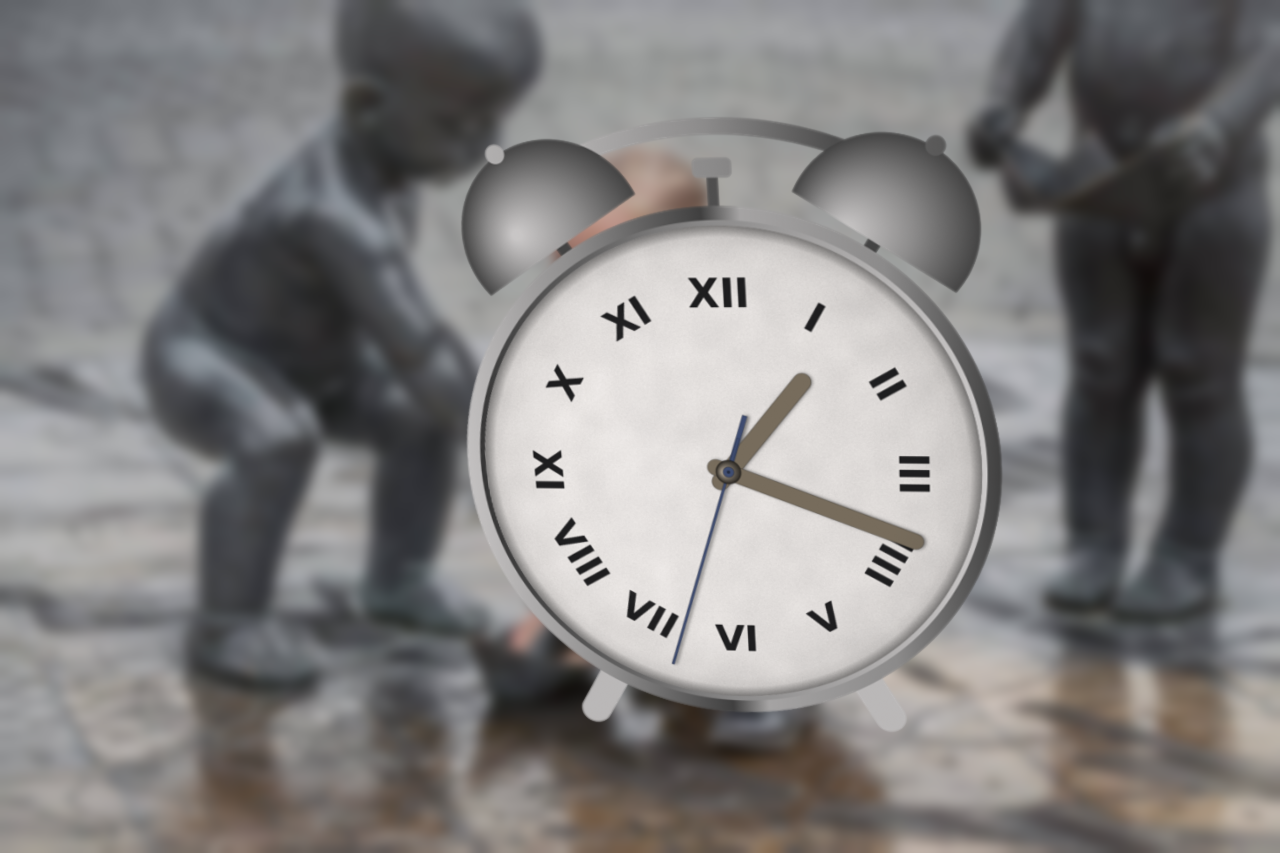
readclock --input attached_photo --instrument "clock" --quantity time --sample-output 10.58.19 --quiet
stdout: 1.18.33
